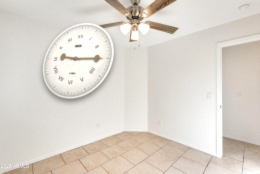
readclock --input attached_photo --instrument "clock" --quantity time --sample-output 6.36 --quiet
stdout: 9.15
